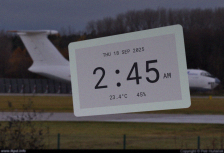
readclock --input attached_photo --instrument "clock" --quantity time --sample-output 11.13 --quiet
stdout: 2.45
